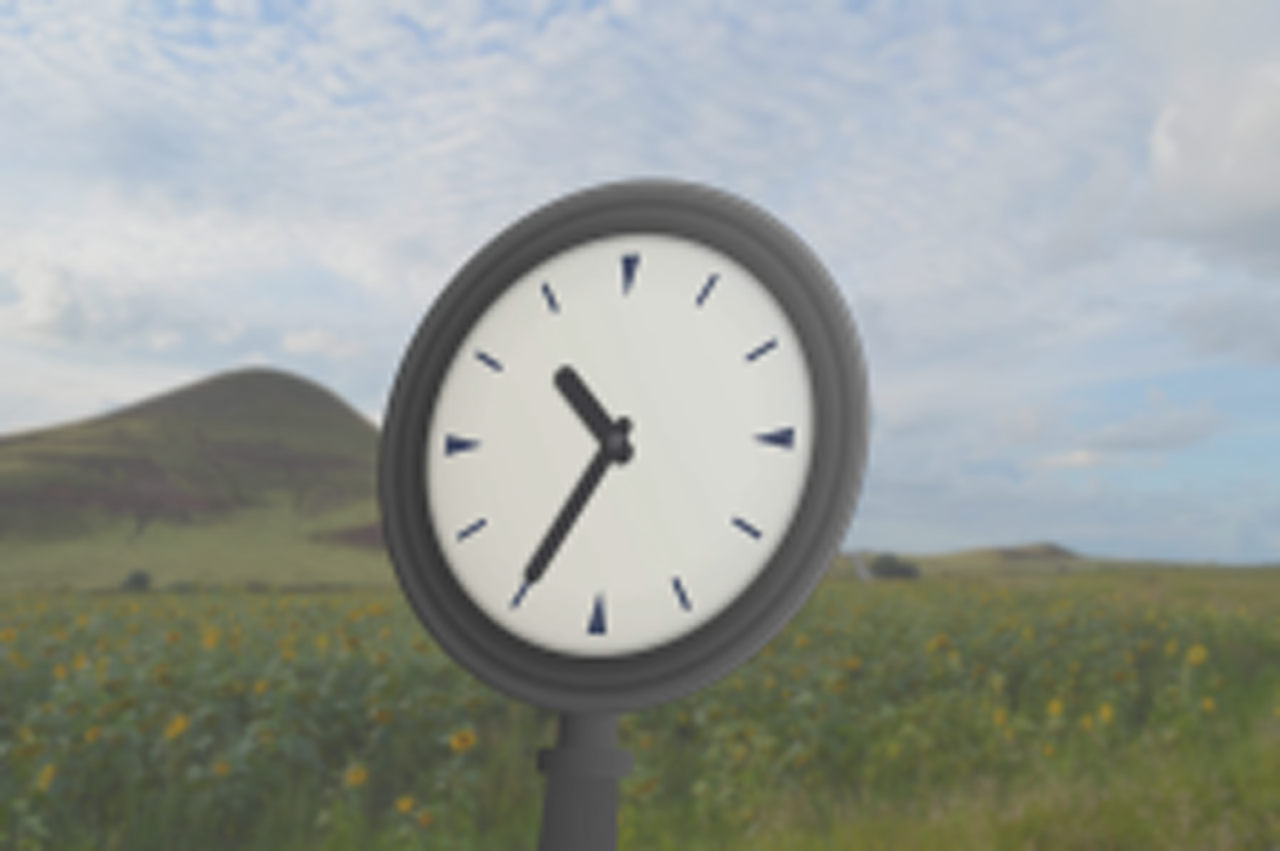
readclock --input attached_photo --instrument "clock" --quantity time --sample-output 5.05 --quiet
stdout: 10.35
